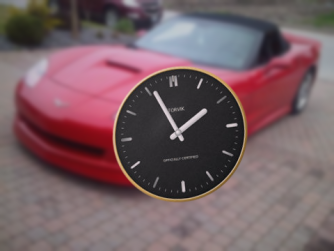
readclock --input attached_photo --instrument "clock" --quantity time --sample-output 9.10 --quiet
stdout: 1.56
